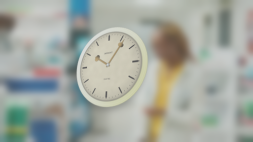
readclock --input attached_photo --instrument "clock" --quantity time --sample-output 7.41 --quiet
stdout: 10.06
